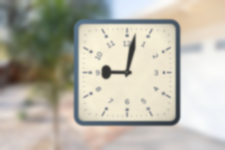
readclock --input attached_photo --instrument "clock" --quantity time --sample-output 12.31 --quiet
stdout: 9.02
